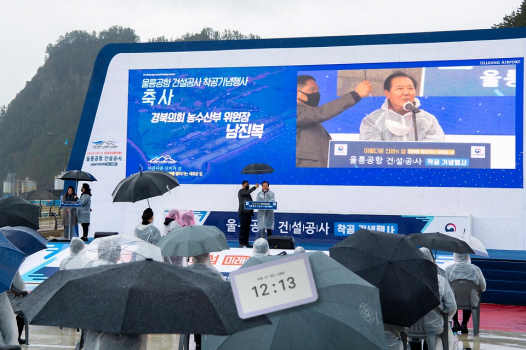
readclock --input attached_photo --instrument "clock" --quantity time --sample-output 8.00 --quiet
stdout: 12.13
